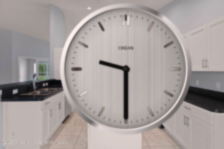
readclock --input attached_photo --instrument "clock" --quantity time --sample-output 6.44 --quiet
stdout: 9.30
